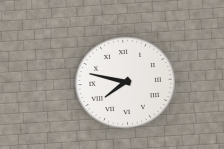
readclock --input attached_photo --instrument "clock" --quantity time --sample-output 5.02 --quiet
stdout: 7.48
